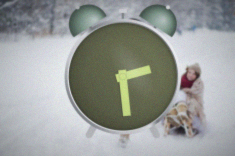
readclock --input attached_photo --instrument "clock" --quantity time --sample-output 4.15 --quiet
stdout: 2.29
